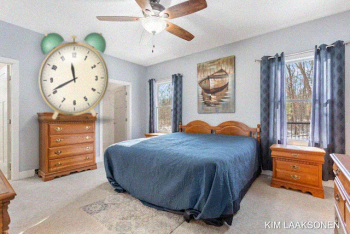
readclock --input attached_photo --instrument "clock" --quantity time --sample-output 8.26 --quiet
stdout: 11.41
